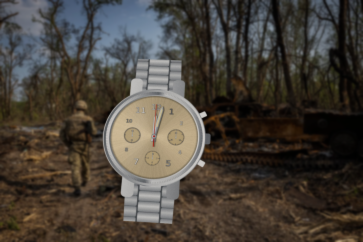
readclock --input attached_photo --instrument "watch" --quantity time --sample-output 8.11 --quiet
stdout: 12.02
